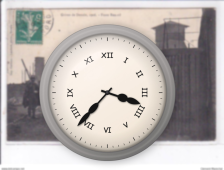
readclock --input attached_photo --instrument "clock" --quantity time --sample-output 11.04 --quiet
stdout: 3.37
